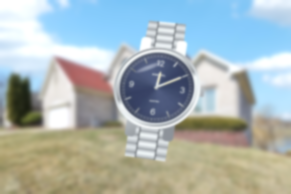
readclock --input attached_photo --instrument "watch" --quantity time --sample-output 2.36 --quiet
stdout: 12.10
